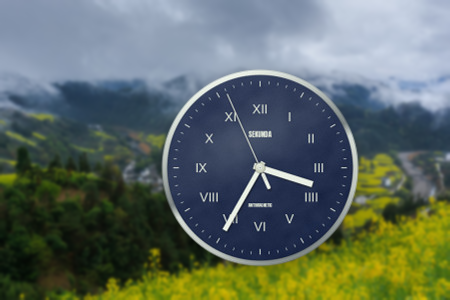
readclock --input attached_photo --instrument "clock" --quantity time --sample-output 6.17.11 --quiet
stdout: 3.34.56
